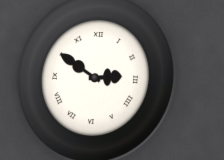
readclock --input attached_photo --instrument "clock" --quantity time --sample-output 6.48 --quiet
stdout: 2.50
